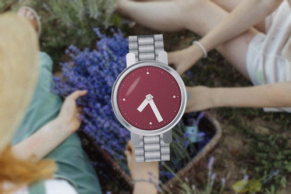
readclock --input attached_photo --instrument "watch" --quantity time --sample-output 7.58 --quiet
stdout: 7.26
